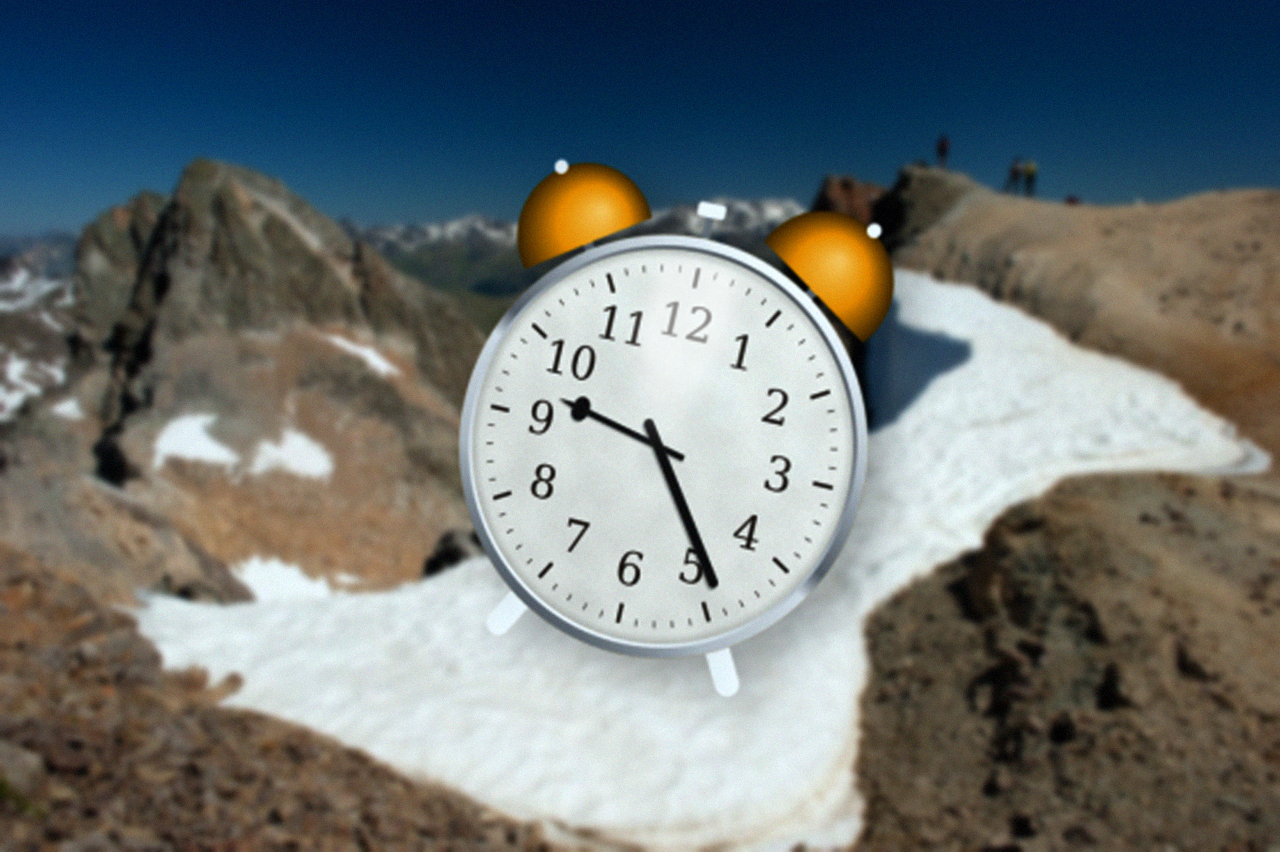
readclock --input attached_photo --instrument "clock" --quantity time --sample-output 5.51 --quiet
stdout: 9.24
